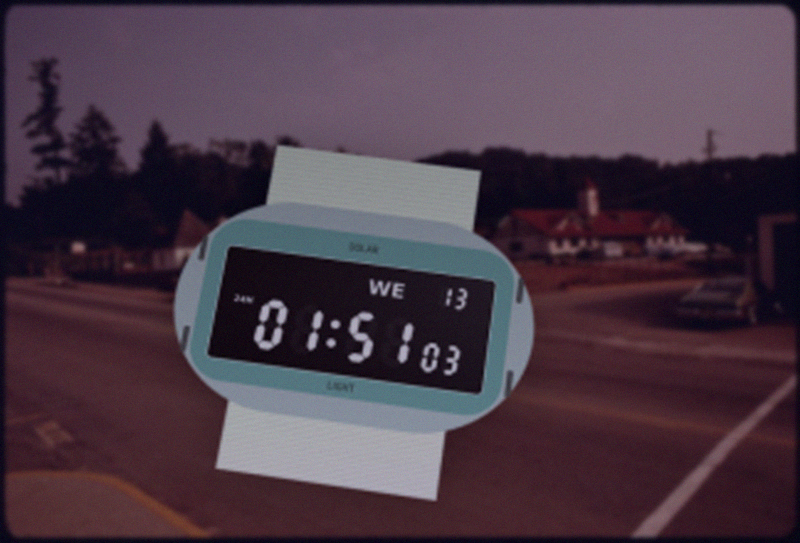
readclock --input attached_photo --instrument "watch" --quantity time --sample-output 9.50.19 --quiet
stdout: 1.51.03
